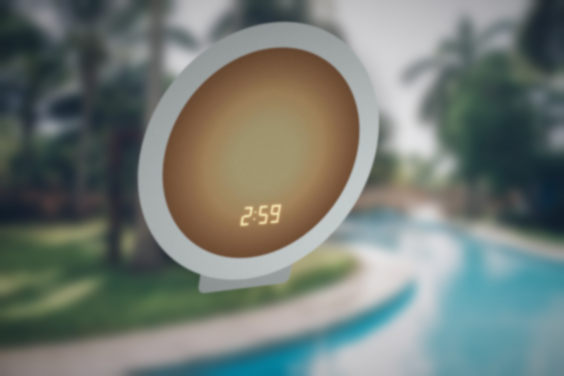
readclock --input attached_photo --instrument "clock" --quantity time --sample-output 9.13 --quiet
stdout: 2.59
